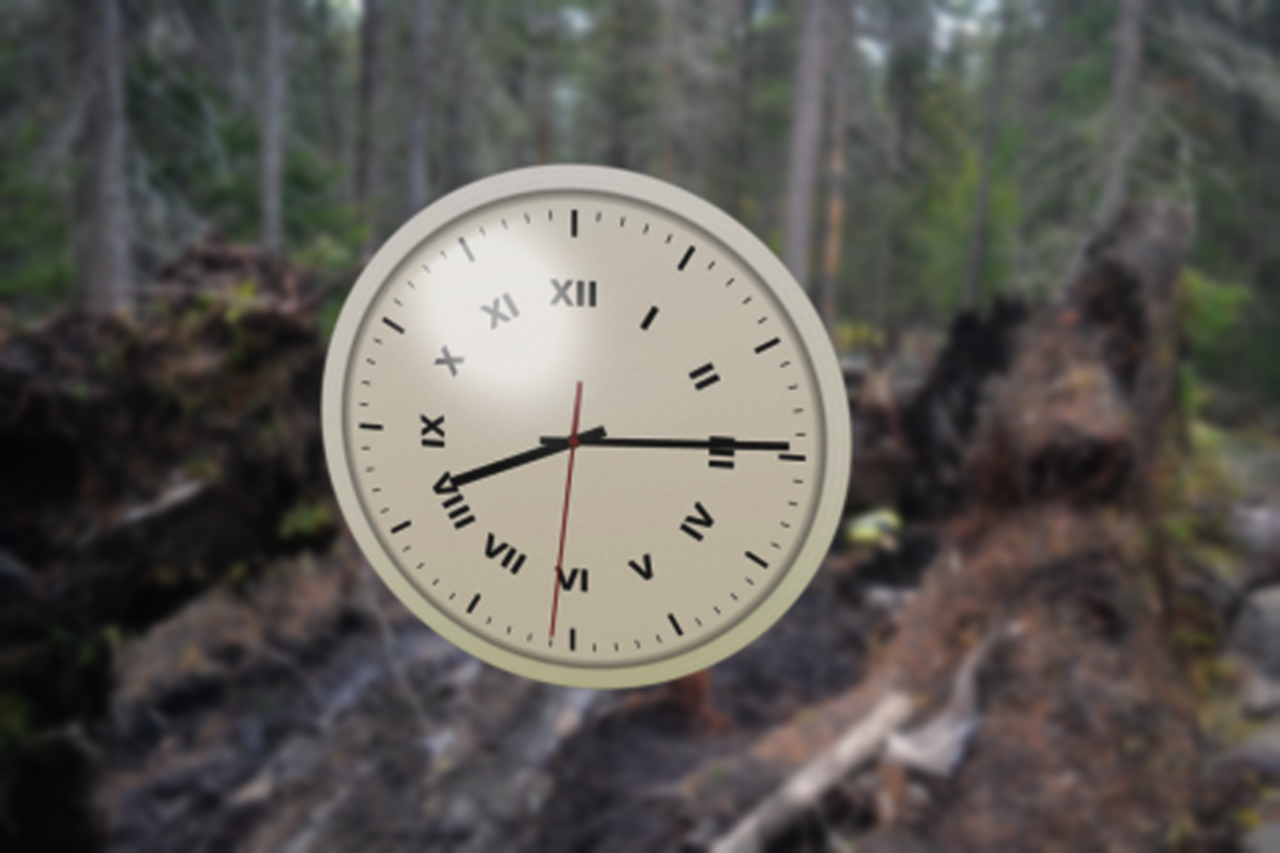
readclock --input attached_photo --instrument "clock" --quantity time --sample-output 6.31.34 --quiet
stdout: 8.14.31
